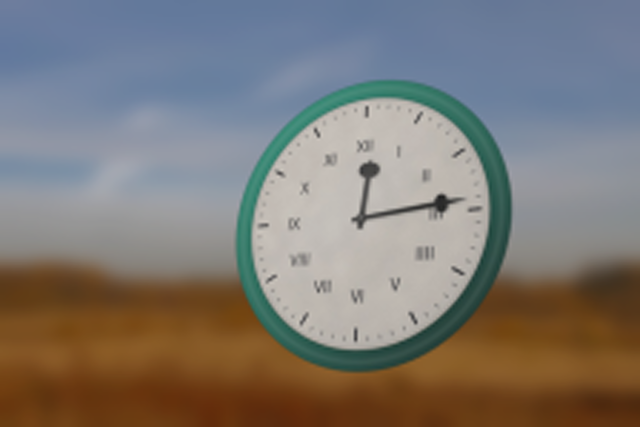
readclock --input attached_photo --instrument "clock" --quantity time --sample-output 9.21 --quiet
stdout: 12.14
